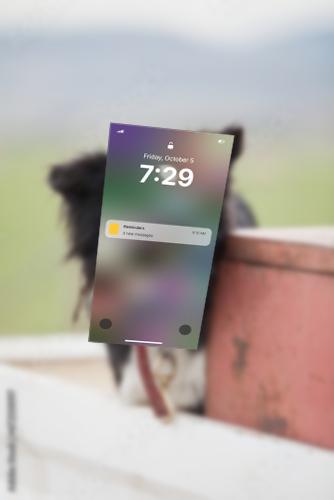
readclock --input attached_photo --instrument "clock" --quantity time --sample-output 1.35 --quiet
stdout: 7.29
